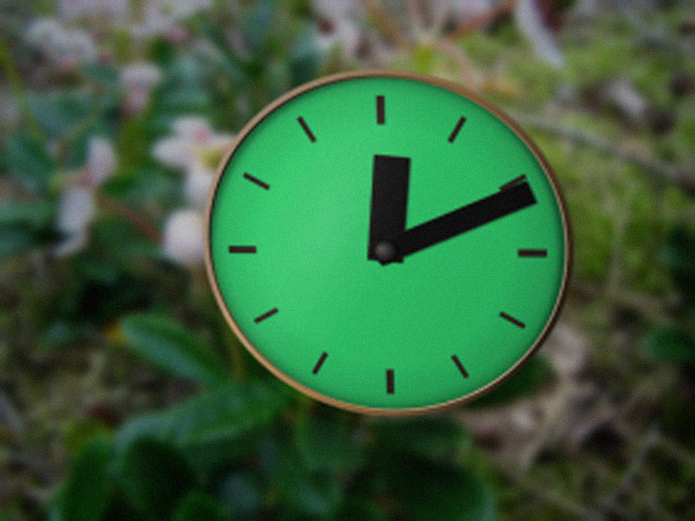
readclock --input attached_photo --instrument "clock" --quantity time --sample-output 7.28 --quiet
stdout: 12.11
